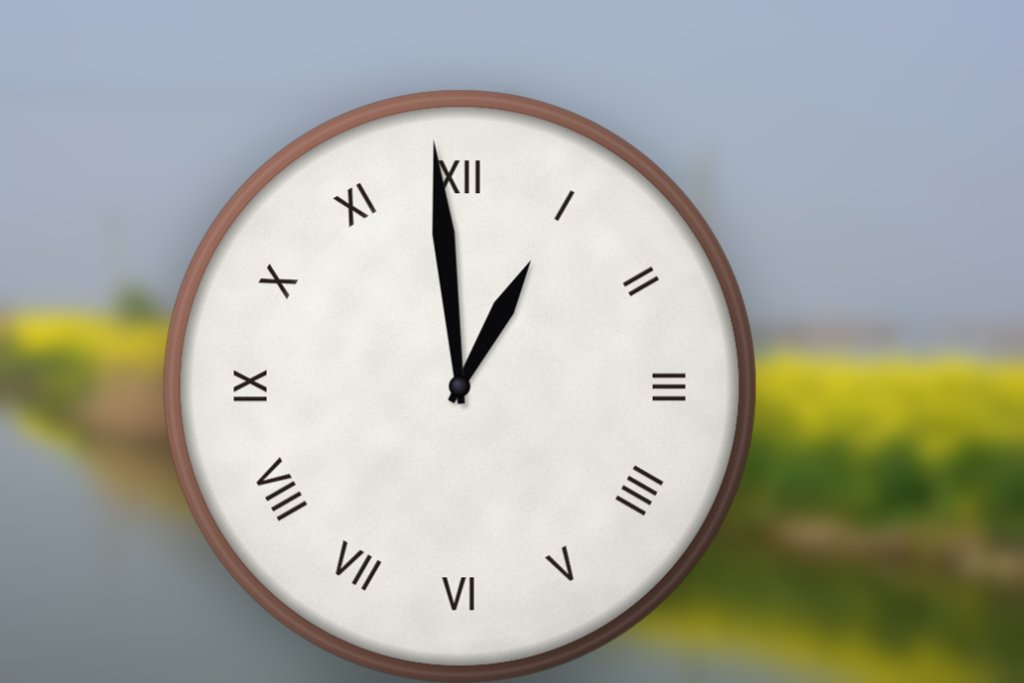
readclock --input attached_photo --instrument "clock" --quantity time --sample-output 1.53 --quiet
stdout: 12.59
